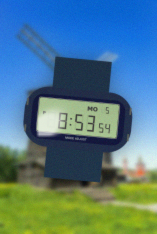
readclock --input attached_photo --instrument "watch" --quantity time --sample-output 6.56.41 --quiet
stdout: 8.53.54
